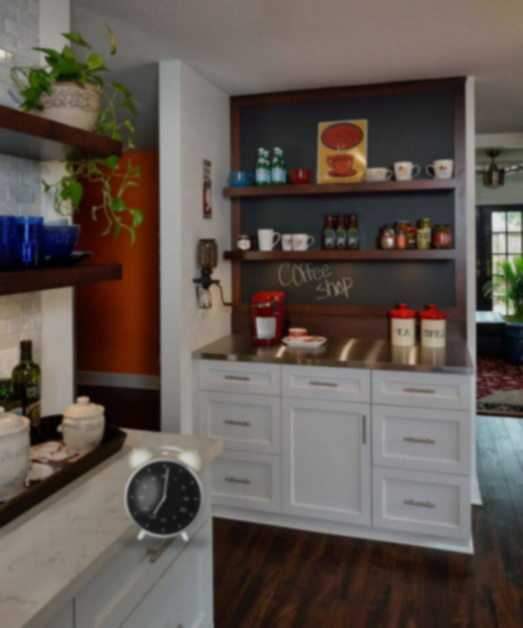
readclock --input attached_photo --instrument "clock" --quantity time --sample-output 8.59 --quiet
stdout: 7.01
